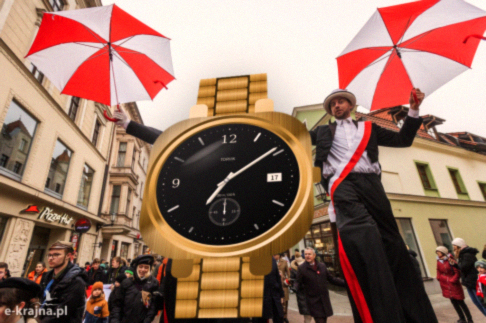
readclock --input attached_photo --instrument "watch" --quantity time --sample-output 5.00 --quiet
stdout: 7.09
